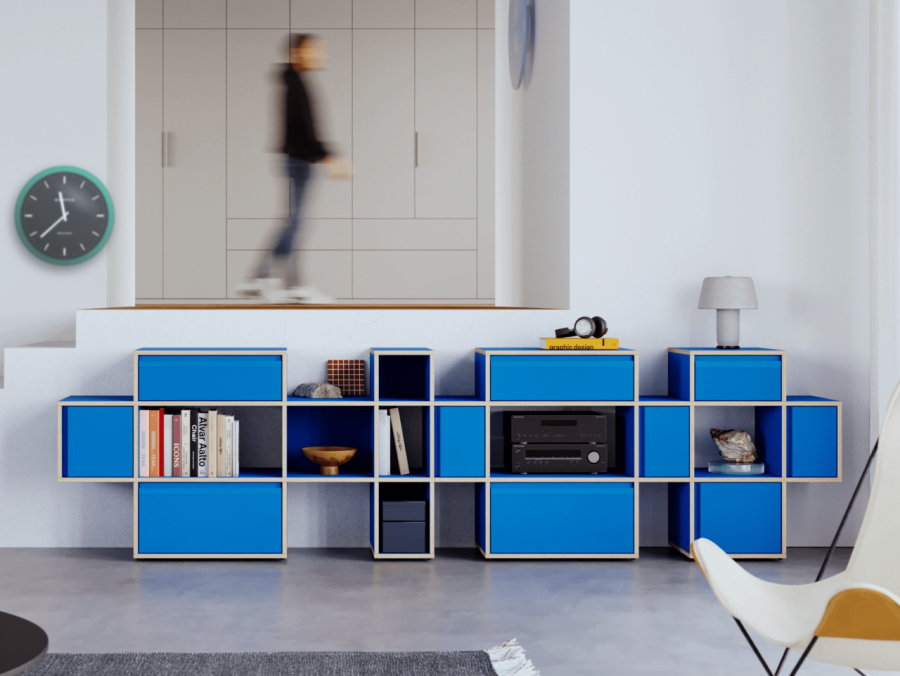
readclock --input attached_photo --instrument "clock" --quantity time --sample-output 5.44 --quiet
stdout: 11.38
